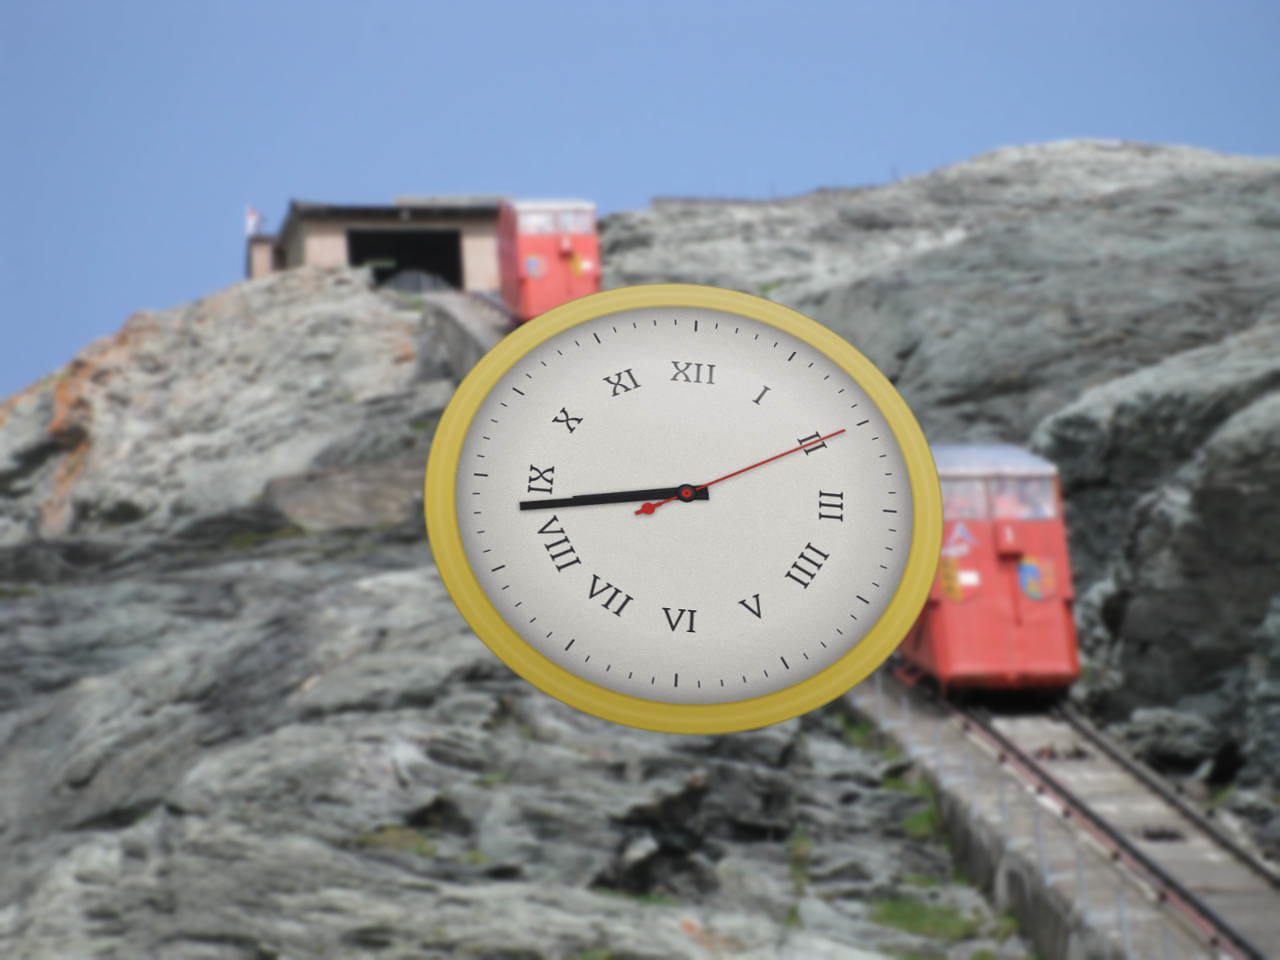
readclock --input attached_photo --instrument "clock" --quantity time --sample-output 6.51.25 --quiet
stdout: 8.43.10
